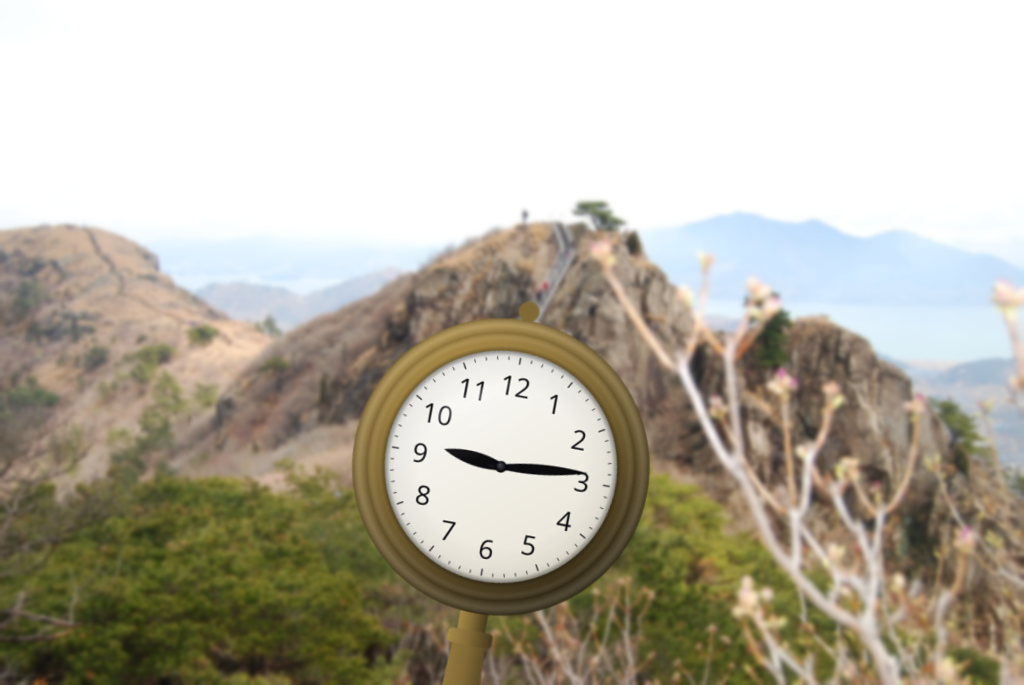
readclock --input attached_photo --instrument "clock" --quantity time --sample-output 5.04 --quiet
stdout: 9.14
